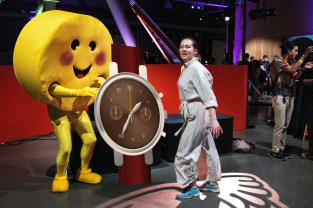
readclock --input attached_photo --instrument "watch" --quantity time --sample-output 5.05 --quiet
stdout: 1.35
